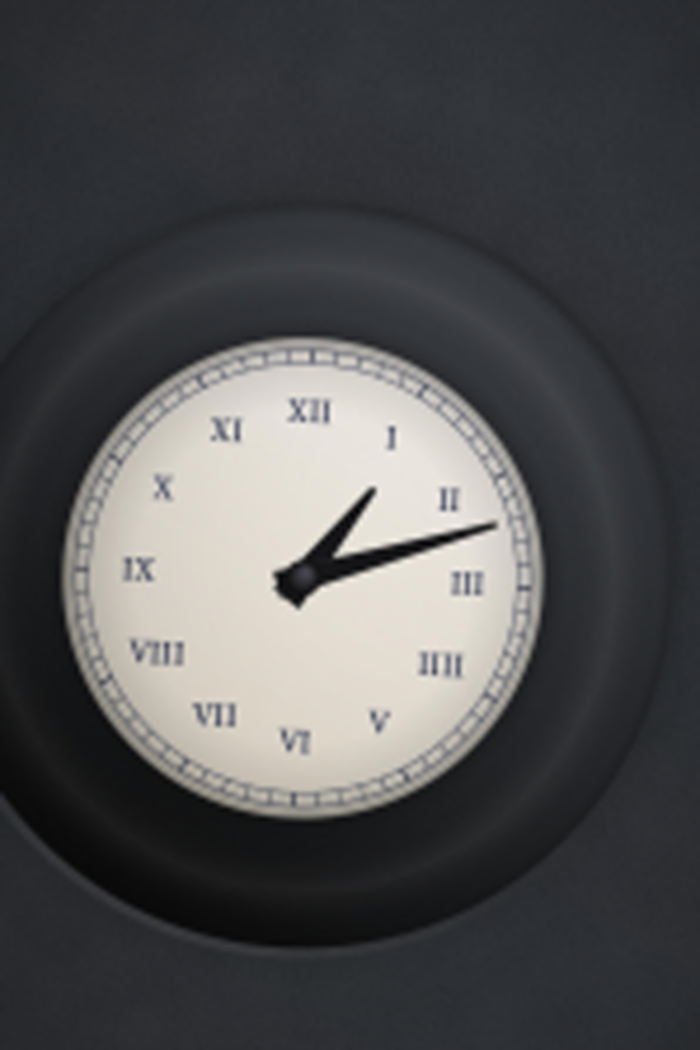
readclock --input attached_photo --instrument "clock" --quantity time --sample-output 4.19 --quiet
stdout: 1.12
